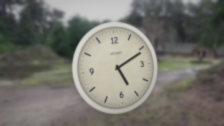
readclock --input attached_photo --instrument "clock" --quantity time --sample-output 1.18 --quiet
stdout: 5.11
